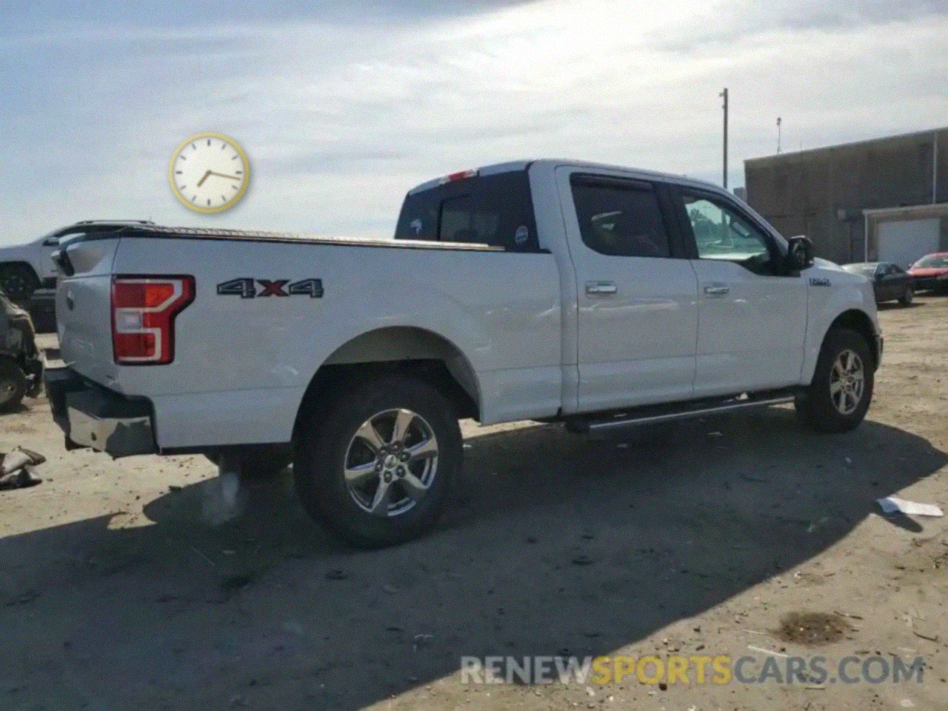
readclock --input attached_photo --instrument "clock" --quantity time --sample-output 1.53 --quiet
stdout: 7.17
